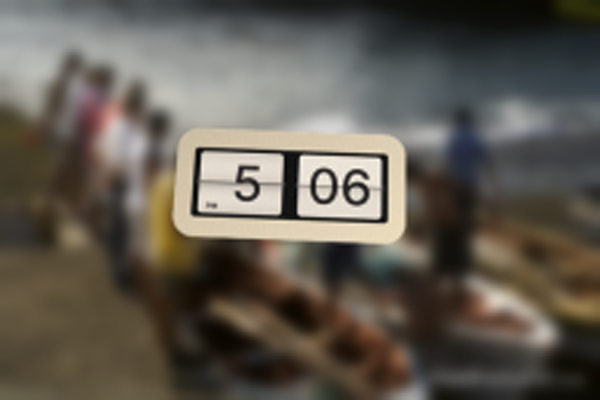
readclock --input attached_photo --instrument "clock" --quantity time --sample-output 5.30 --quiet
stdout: 5.06
